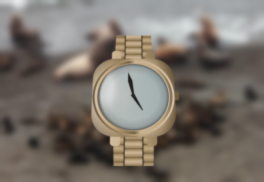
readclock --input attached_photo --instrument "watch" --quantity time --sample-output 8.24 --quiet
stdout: 4.58
